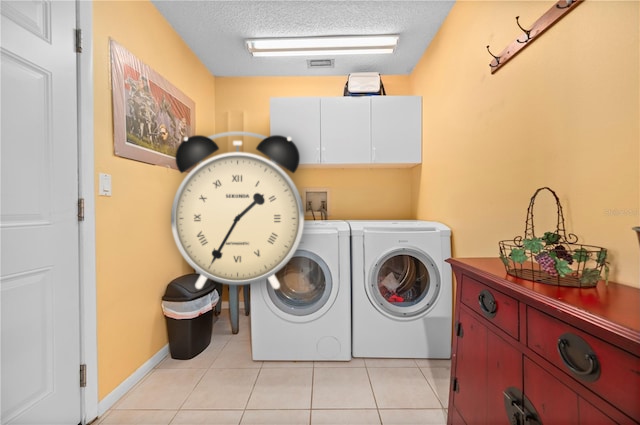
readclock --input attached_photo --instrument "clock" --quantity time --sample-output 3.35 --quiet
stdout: 1.35
